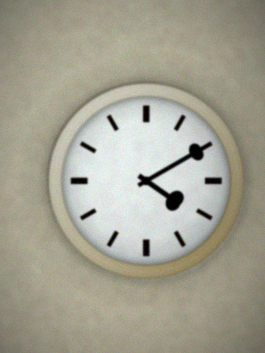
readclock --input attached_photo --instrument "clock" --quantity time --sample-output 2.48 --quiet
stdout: 4.10
